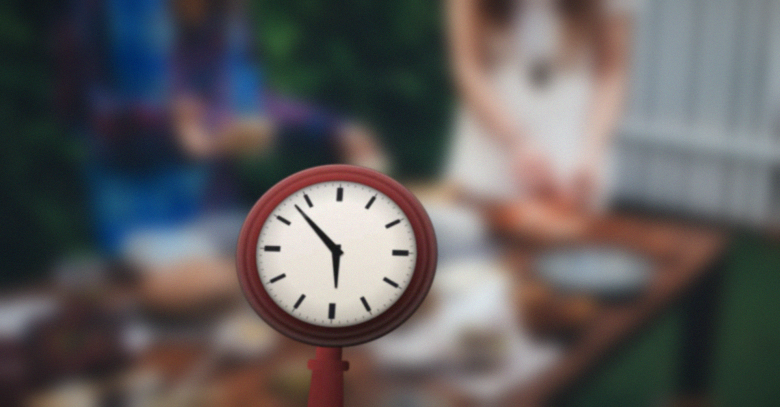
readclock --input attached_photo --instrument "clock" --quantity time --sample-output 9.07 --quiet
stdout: 5.53
